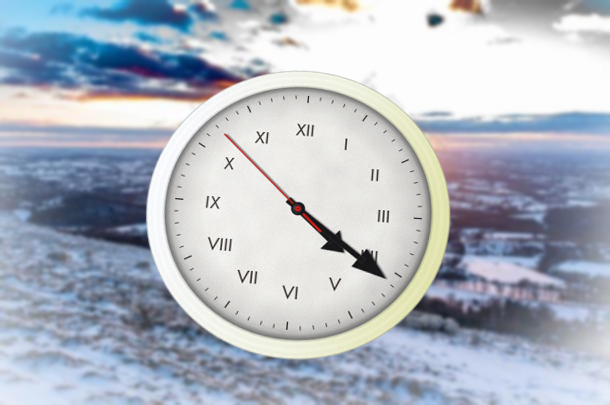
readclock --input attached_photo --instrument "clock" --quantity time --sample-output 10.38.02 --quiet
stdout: 4.20.52
